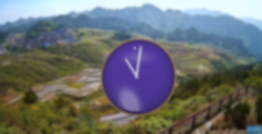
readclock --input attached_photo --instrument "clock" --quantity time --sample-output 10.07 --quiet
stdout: 11.02
